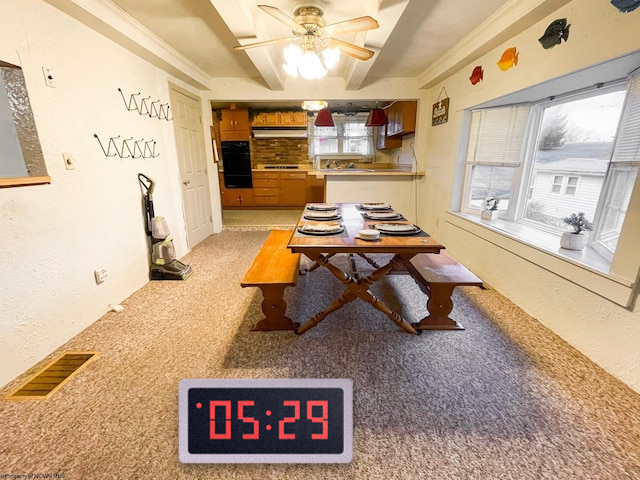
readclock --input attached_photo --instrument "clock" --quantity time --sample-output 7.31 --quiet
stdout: 5.29
